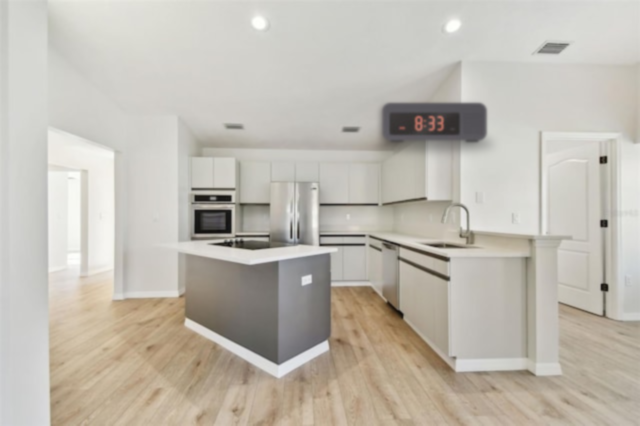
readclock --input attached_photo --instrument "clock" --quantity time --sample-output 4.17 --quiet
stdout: 8.33
